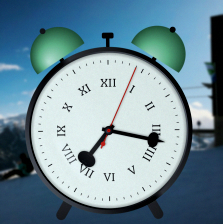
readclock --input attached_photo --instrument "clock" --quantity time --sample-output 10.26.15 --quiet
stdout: 7.17.04
